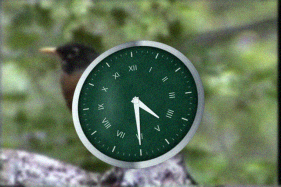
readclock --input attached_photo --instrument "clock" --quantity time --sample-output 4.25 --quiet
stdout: 4.30
